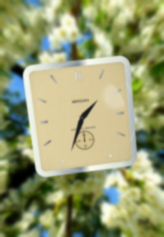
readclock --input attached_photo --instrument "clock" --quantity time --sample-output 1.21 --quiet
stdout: 1.34
